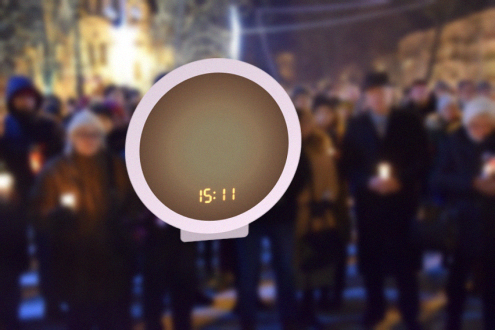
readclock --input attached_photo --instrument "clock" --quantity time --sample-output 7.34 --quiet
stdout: 15.11
